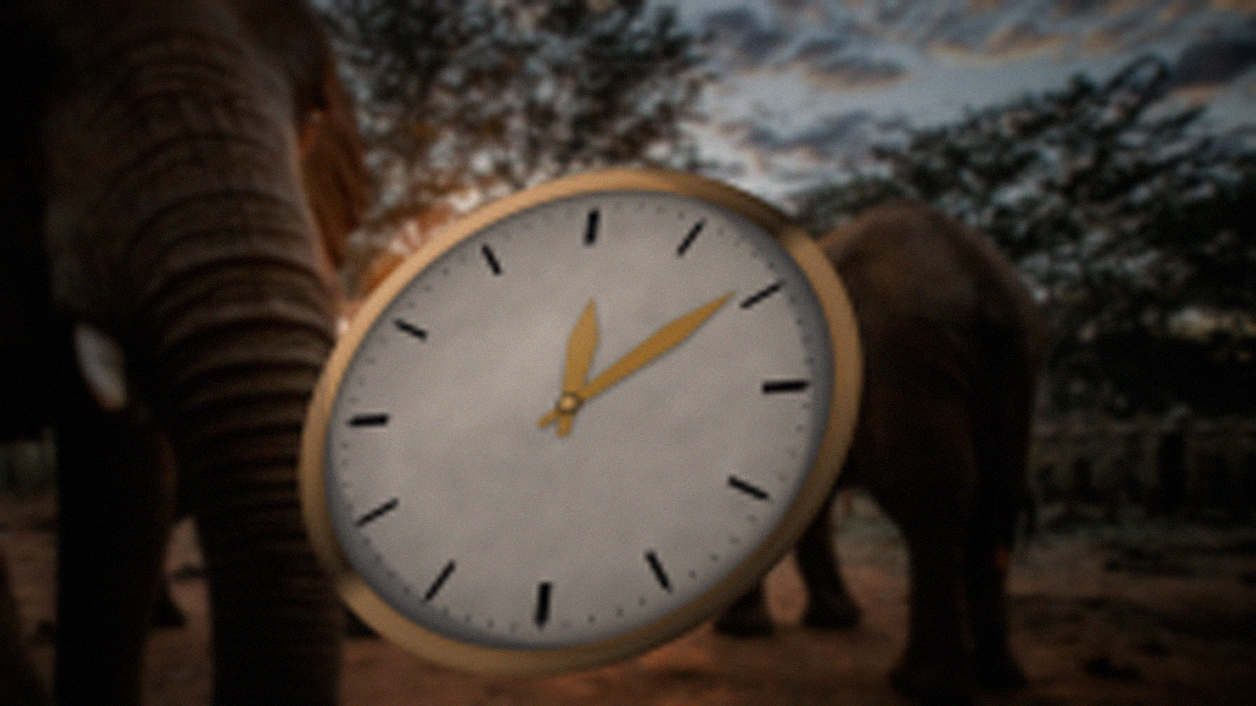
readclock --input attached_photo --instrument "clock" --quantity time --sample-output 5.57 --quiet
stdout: 12.09
